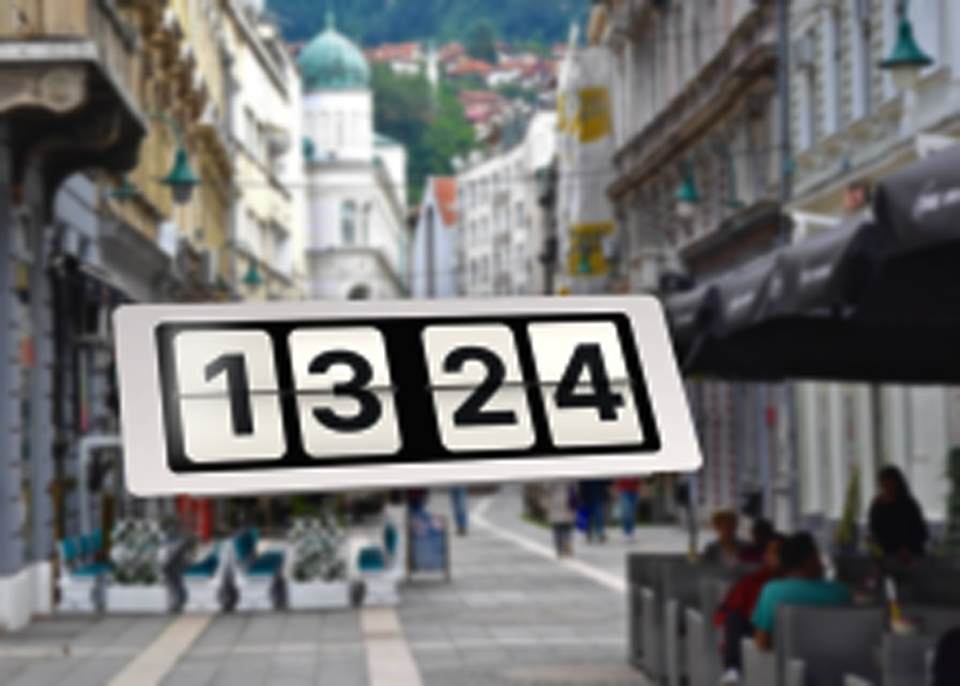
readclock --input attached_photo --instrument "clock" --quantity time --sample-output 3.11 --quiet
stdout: 13.24
